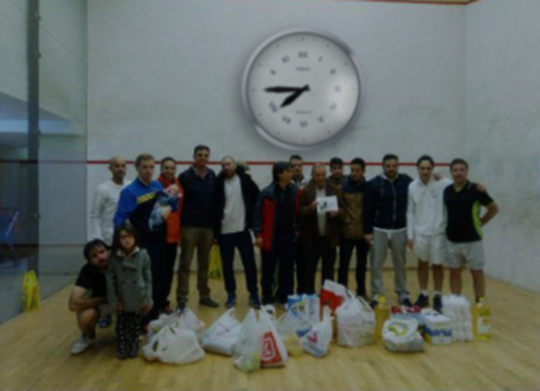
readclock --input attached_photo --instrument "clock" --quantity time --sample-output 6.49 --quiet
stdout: 7.45
